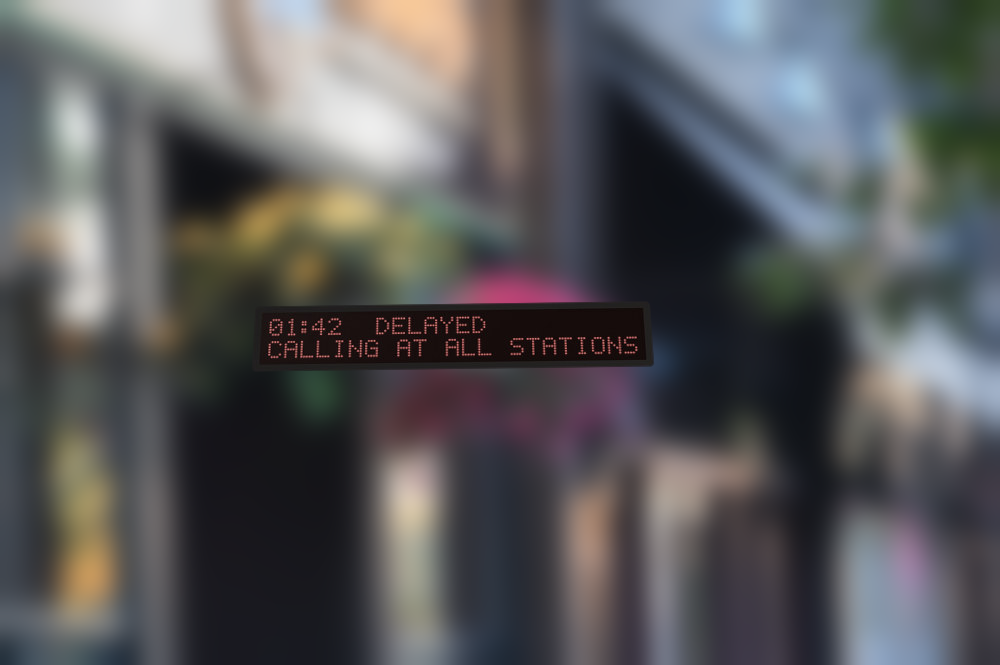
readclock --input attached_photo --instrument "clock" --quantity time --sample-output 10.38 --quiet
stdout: 1.42
